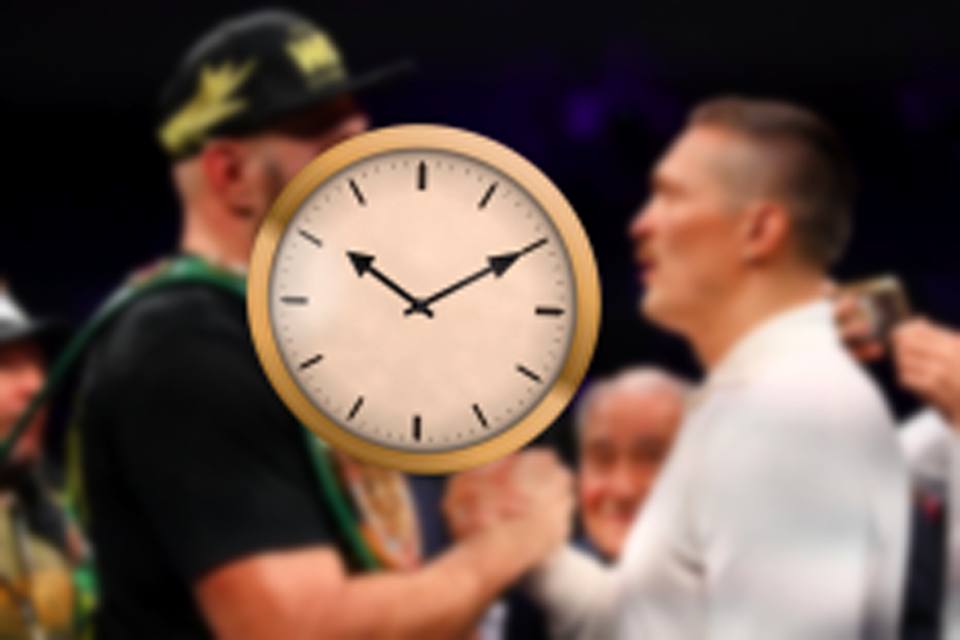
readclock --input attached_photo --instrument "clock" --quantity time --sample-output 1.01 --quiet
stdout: 10.10
